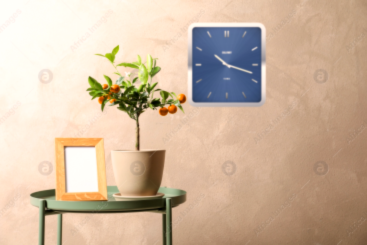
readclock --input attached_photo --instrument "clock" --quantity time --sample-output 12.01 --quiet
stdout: 10.18
